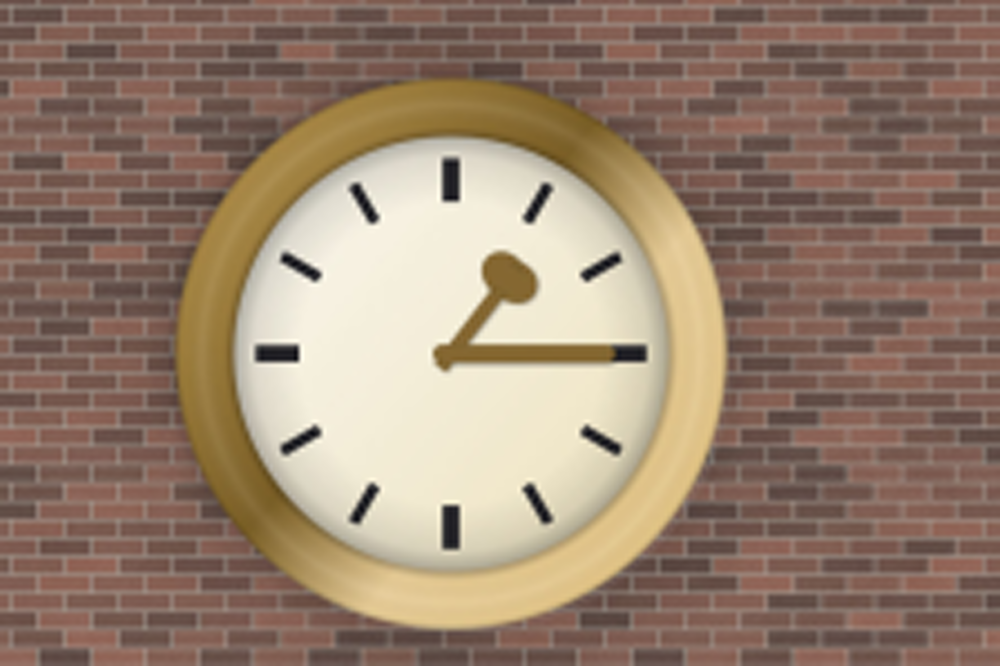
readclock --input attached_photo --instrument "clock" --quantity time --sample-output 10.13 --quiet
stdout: 1.15
